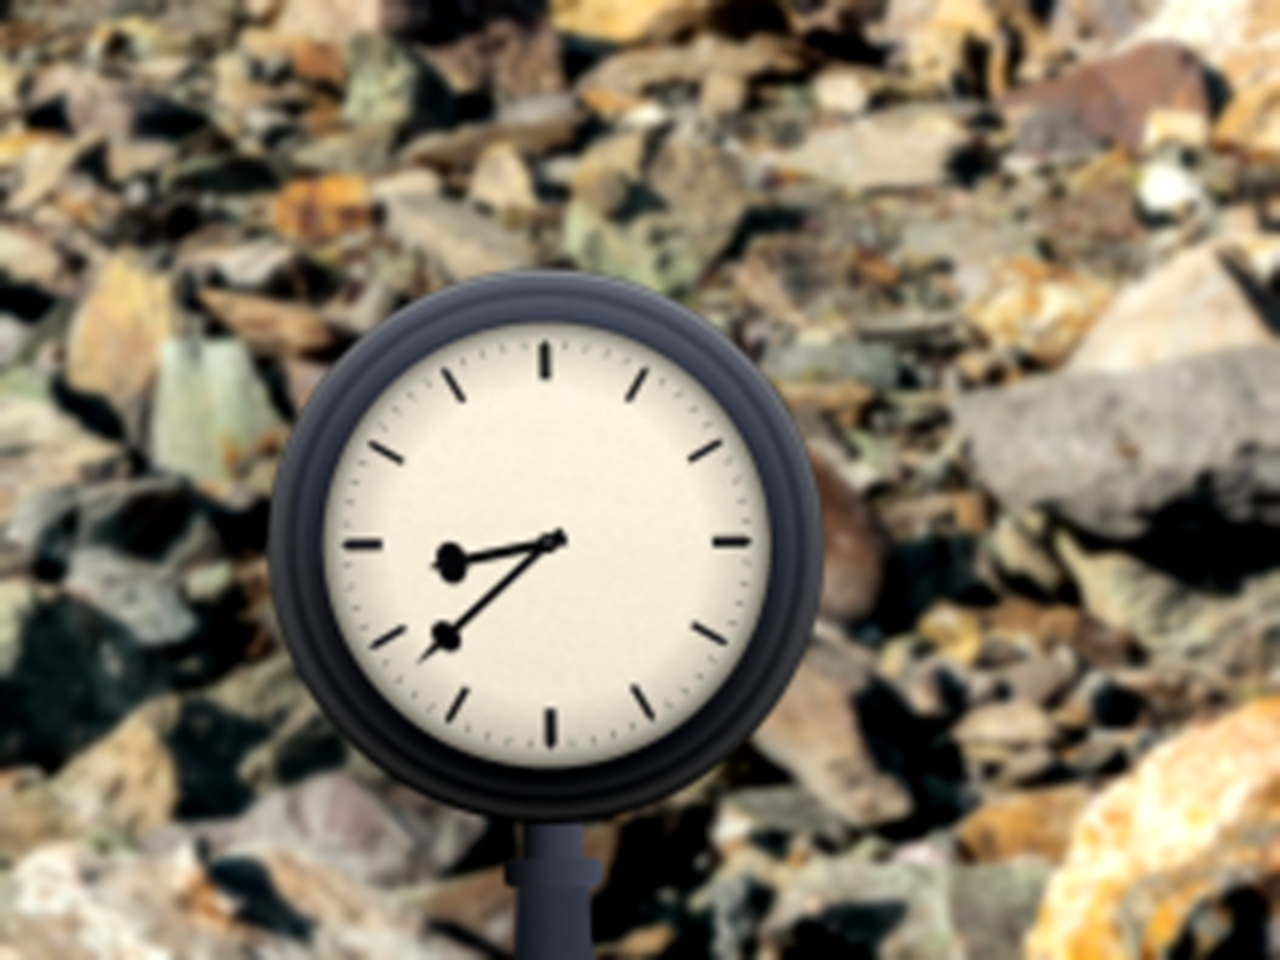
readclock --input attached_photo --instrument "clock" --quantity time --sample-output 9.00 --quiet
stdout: 8.38
